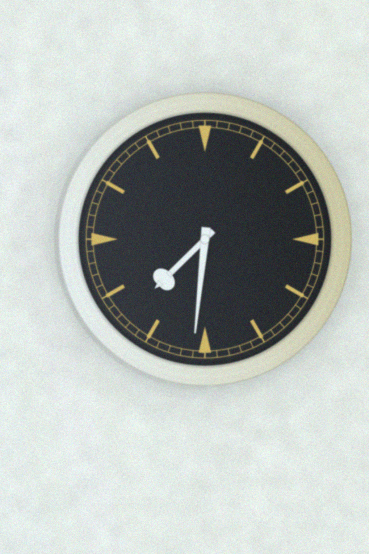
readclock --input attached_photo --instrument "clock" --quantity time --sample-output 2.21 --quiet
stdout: 7.31
